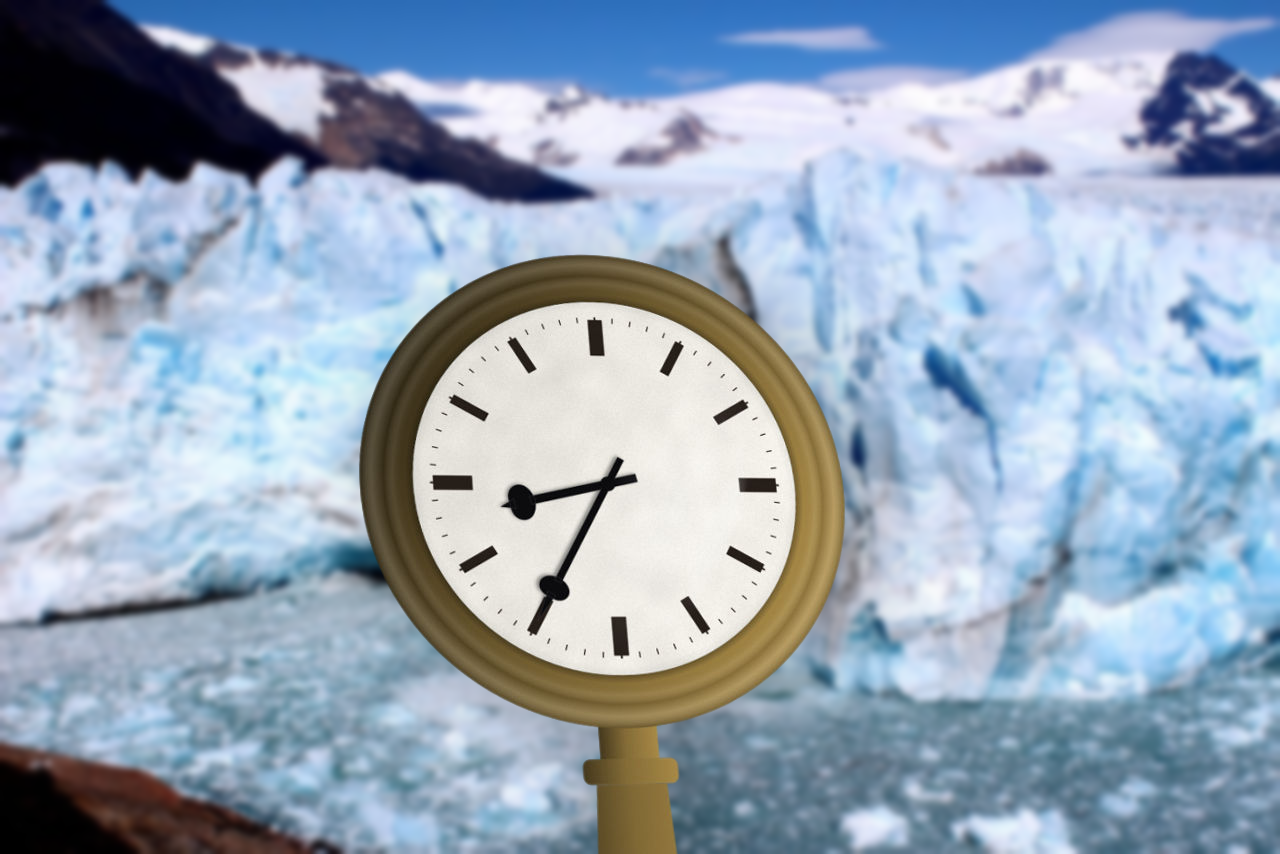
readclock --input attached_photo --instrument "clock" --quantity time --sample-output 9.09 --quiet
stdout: 8.35
